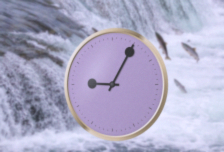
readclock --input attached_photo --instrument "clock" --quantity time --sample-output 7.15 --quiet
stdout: 9.05
